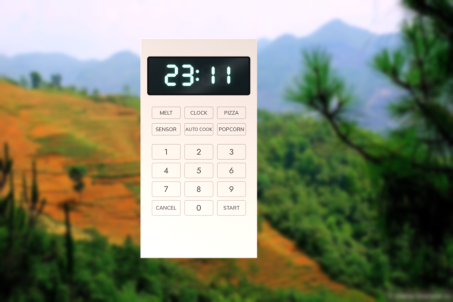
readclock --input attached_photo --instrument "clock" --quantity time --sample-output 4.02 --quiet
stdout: 23.11
